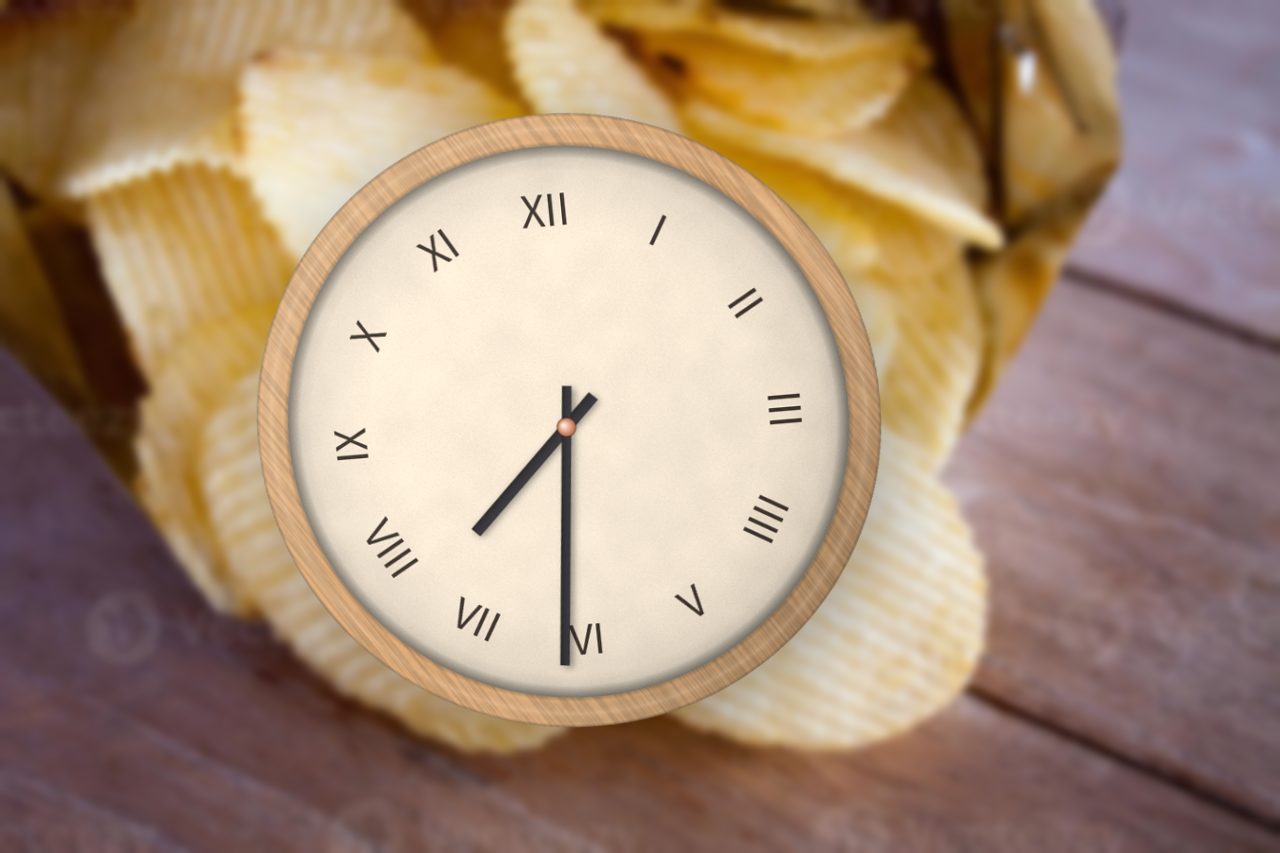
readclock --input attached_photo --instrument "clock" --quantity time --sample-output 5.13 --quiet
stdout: 7.31
